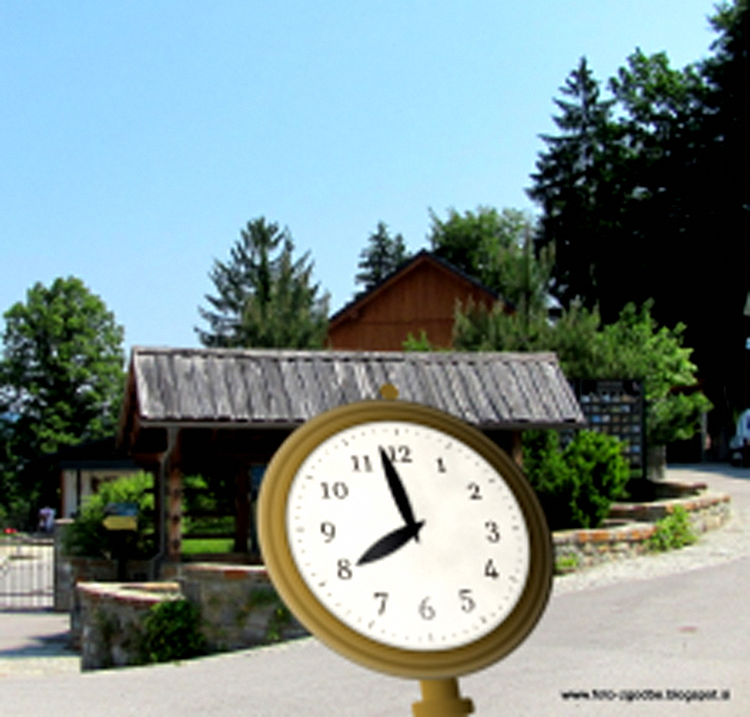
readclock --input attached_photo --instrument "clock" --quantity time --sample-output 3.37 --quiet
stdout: 7.58
